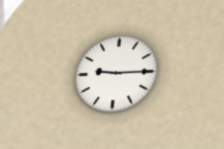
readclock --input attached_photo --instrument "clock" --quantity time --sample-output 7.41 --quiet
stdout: 9.15
